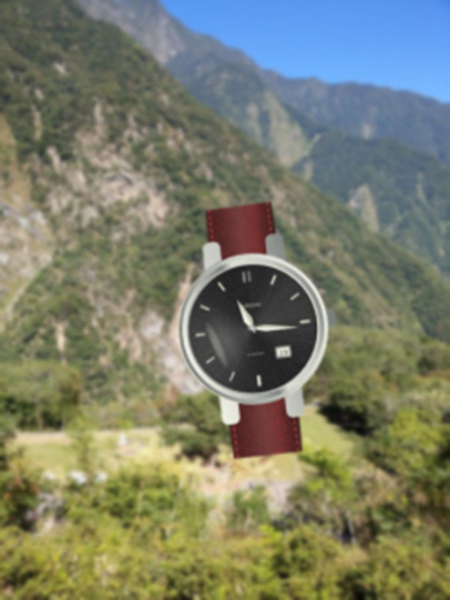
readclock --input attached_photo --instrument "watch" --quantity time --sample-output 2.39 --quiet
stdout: 11.16
